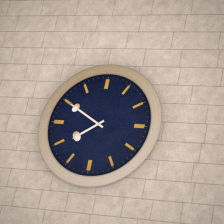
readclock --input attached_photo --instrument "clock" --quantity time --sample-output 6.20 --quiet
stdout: 7.50
